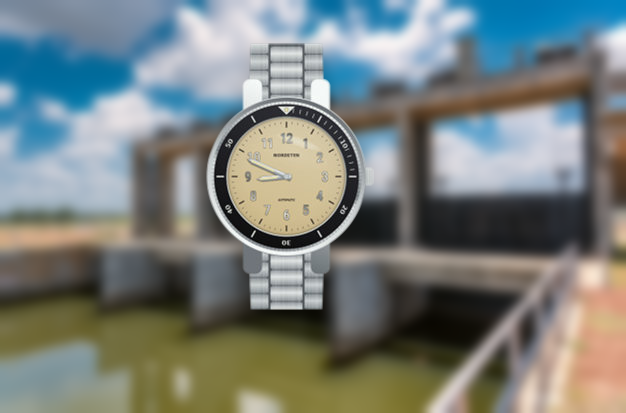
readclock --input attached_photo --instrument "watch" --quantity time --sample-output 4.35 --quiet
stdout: 8.49
